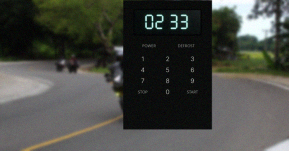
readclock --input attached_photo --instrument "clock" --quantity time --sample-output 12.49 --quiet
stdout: 2.33
